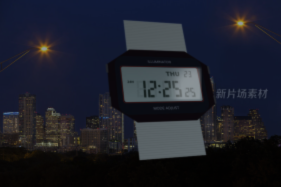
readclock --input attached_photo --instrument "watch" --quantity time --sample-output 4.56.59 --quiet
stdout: 12.25.25
